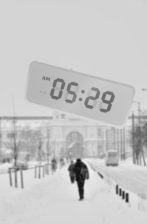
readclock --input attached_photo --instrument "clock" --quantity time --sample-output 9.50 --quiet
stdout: 5.29
